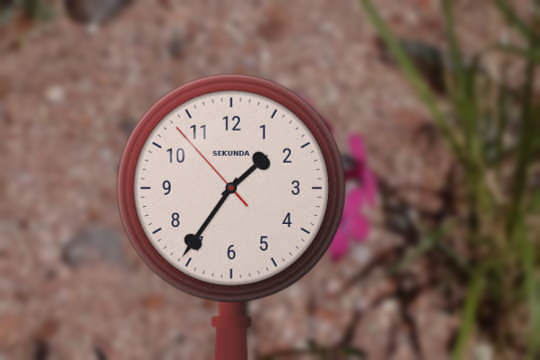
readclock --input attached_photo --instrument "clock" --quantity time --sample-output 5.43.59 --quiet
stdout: 1.35.53
